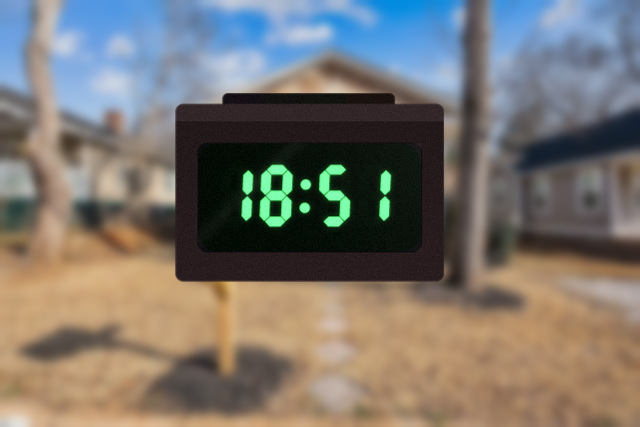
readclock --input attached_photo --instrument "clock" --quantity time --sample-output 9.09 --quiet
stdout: 18.51
